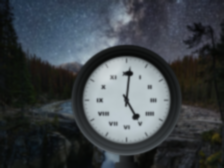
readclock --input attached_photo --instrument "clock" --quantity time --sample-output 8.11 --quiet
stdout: 5.01
